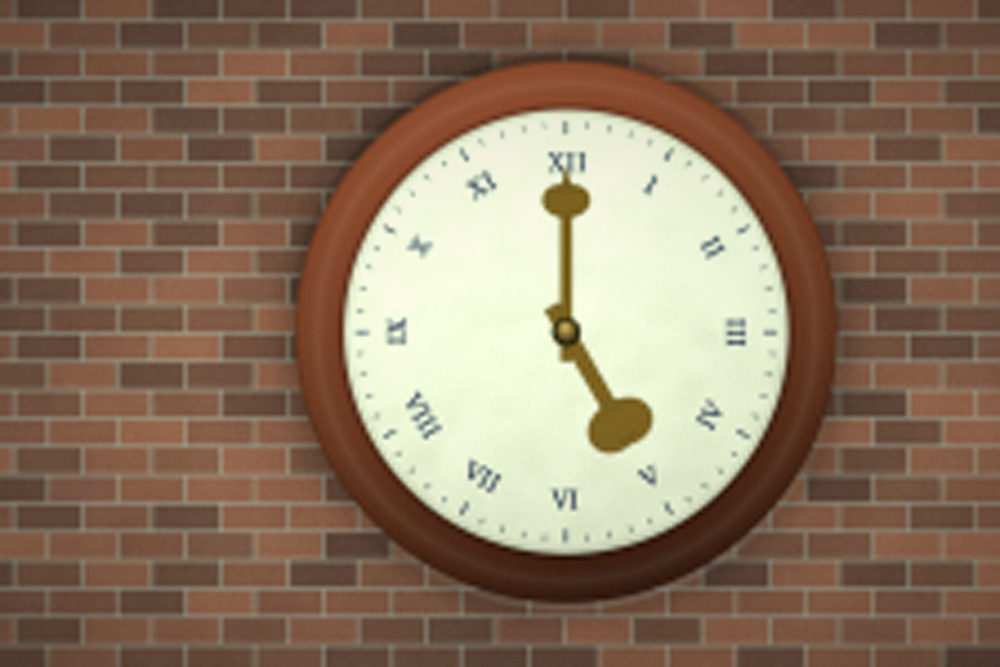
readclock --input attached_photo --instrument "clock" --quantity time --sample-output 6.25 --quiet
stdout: 5.00
